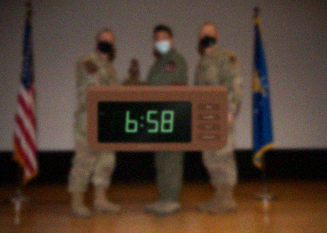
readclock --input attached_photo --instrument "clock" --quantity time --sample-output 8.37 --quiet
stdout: 6.58
